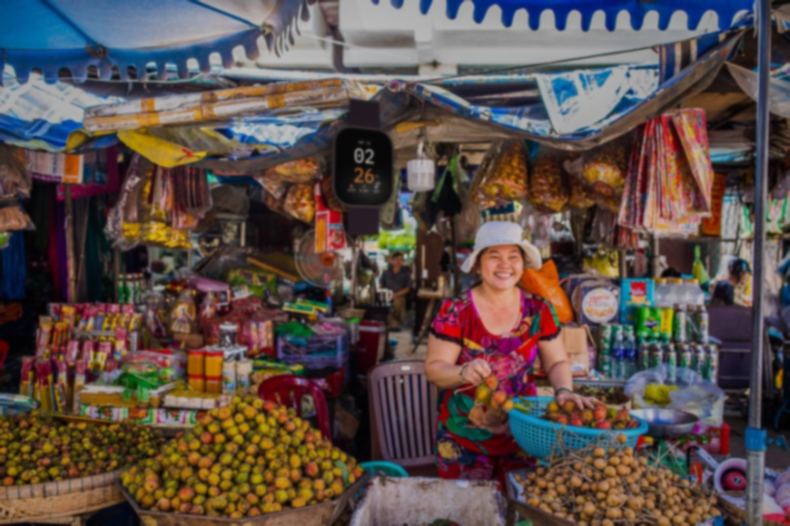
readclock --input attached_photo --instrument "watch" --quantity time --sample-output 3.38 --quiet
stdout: 2.26
